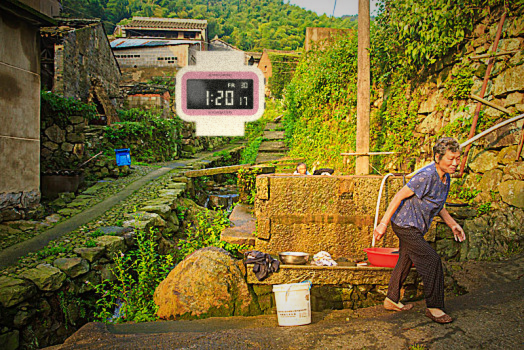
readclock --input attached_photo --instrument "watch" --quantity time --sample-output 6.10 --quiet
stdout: 1.20
